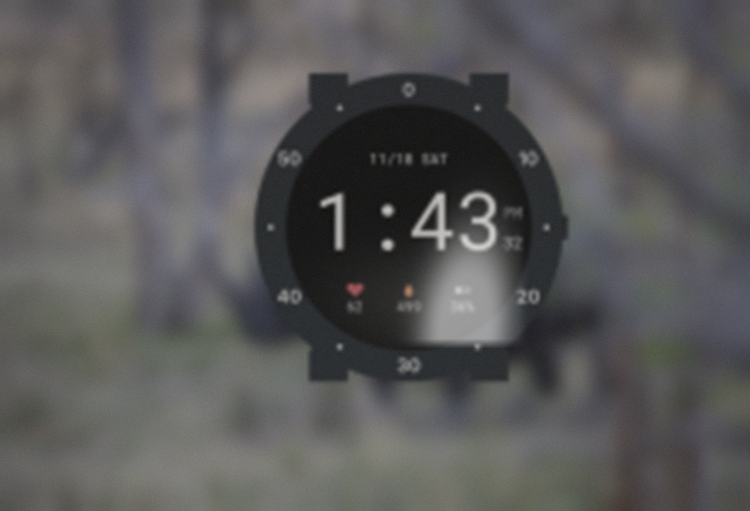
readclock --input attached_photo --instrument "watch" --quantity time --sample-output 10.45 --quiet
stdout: 1.43
